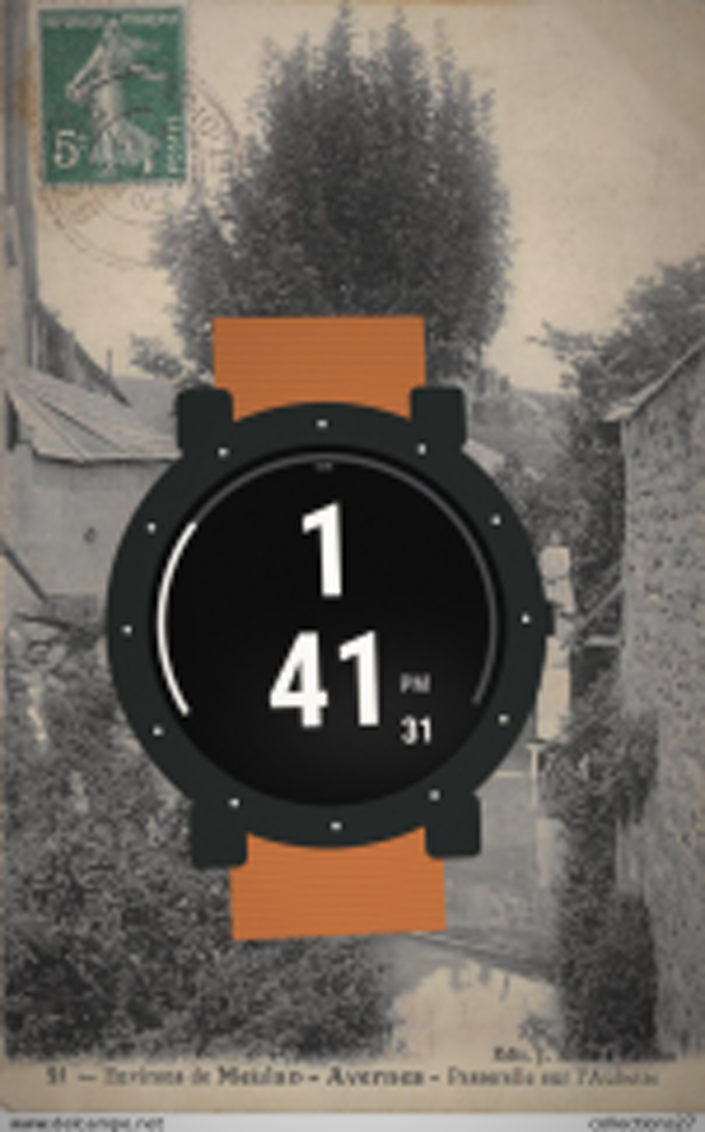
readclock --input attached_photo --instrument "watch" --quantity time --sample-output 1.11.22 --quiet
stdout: 1.41.31
